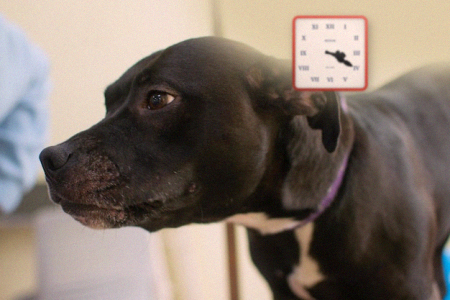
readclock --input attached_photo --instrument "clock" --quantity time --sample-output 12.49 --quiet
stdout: 3.20
